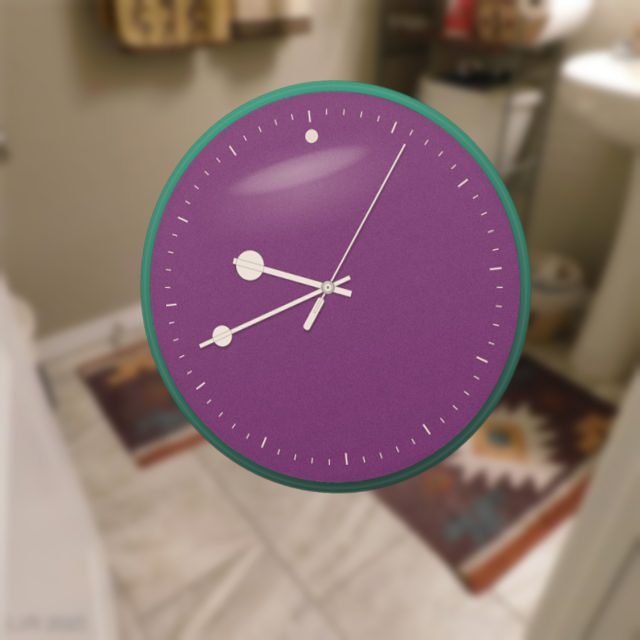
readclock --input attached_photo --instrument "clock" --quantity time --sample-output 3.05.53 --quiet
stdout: 9.42.06
